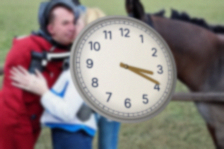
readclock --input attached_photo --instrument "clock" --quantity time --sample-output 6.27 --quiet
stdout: 3.19
